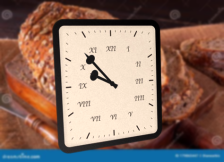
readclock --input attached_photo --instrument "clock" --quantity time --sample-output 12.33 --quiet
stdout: 9.53
